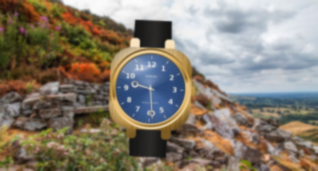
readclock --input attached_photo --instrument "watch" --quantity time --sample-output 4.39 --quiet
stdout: 9.29
